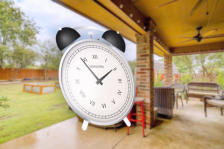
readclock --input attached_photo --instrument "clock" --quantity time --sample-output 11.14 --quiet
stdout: 1.54
